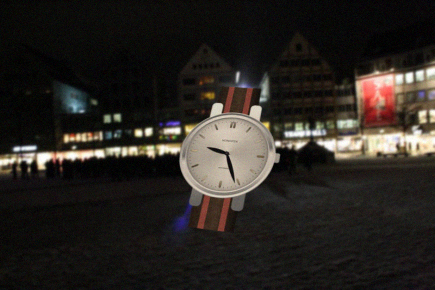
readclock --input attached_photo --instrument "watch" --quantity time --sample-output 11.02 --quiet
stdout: 9.26
